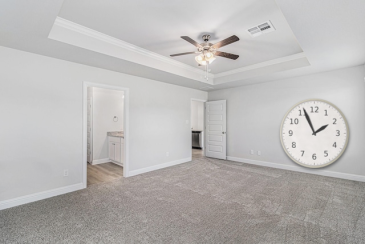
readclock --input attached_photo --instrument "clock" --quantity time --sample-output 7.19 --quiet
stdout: 1.56
